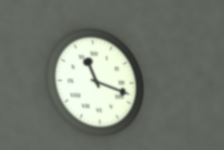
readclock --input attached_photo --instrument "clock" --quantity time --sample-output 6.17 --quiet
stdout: 11.18
